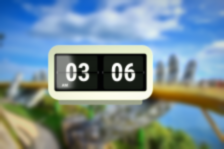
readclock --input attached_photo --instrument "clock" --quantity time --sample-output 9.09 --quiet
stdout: 3.06
